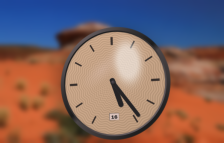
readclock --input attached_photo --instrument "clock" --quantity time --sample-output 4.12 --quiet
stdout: 5.24
